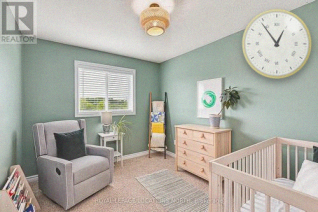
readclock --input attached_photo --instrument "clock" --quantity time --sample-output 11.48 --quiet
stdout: 12.54
